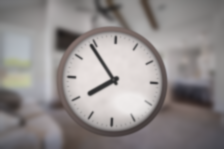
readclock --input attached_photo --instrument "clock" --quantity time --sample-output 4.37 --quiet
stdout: 7.54
